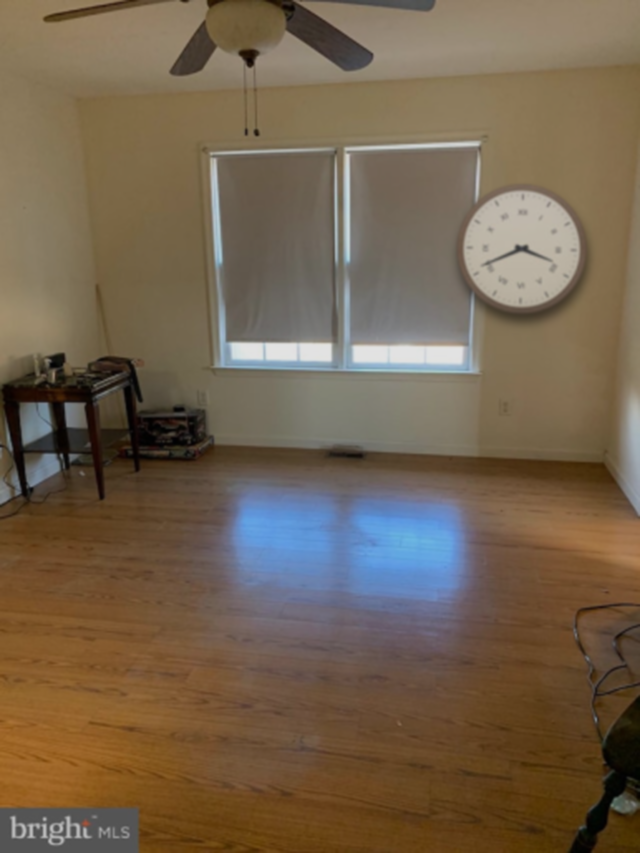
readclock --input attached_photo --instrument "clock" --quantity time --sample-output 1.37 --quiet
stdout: 3.41
